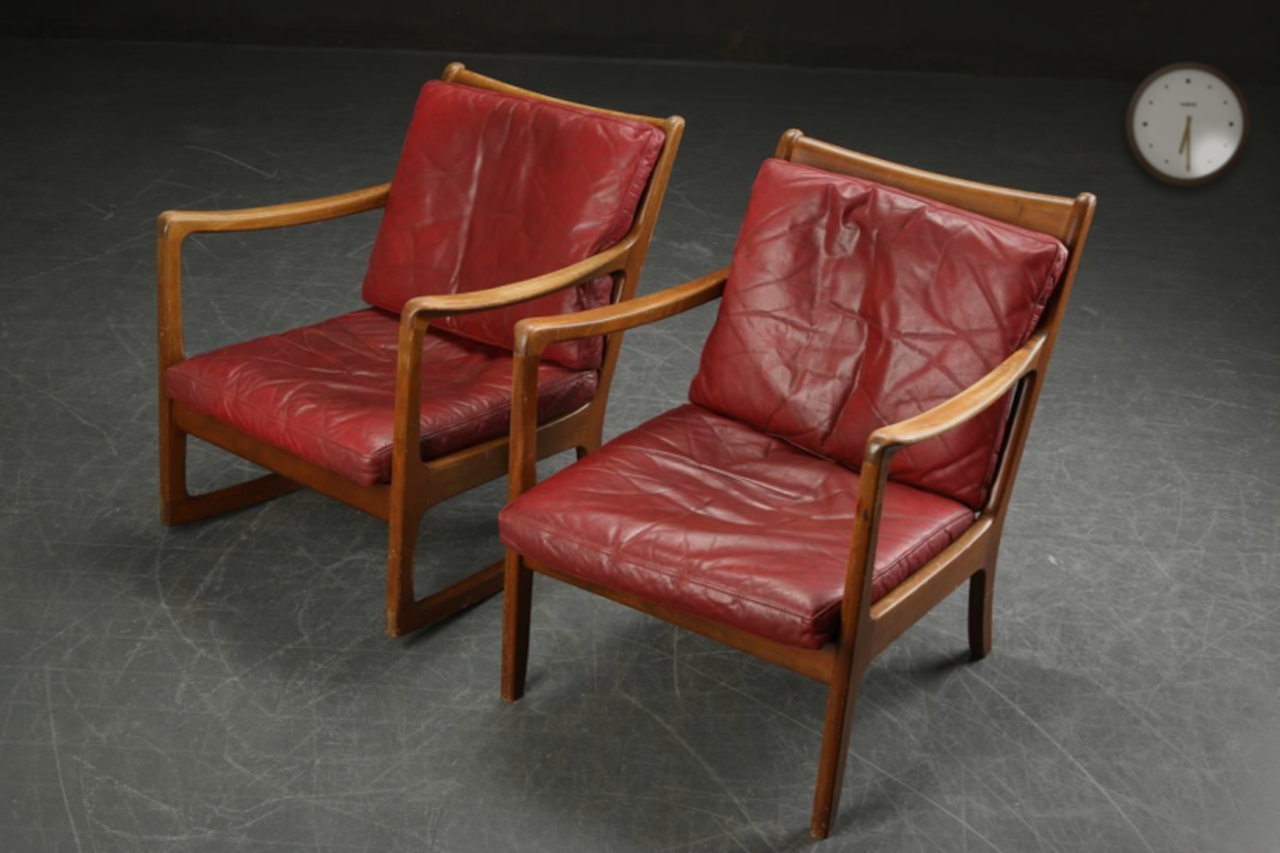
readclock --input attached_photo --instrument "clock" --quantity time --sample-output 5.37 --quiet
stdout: 6.30
